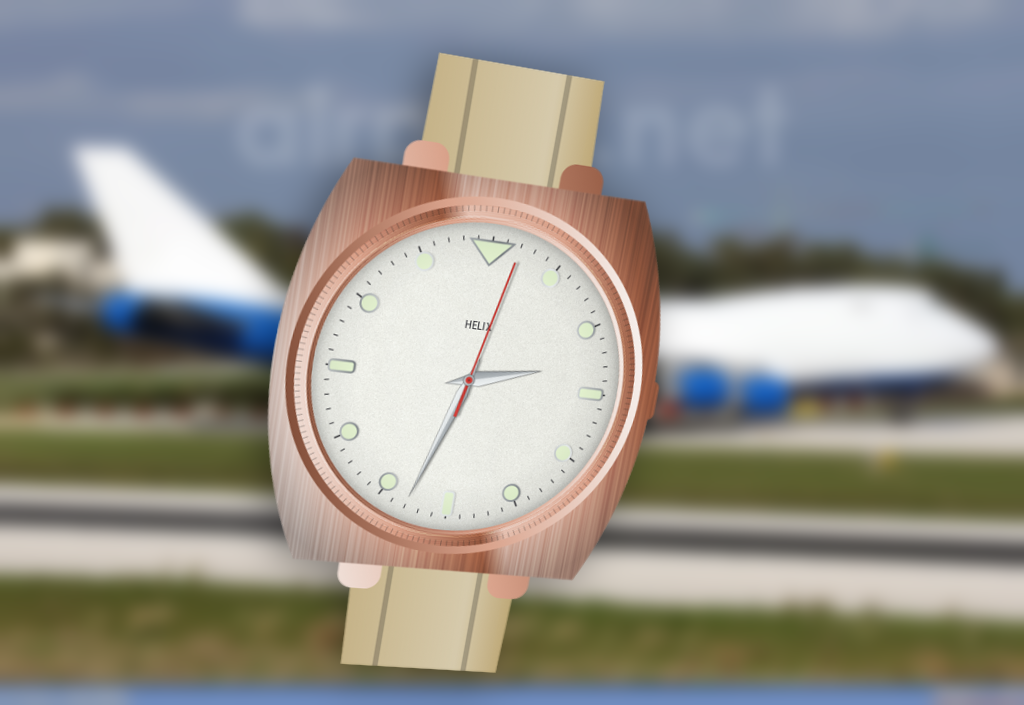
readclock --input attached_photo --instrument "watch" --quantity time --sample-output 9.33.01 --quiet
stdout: 2.33.02
